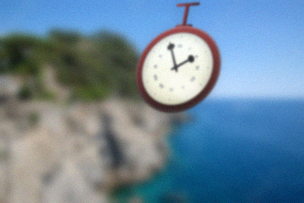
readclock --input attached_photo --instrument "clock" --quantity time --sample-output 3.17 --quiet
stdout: 1.56
